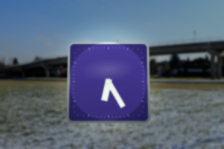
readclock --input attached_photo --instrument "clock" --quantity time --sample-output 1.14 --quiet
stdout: 6.25
